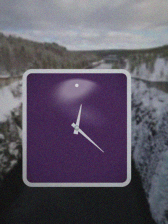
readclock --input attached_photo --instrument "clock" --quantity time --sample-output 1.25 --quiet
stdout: 12.22
